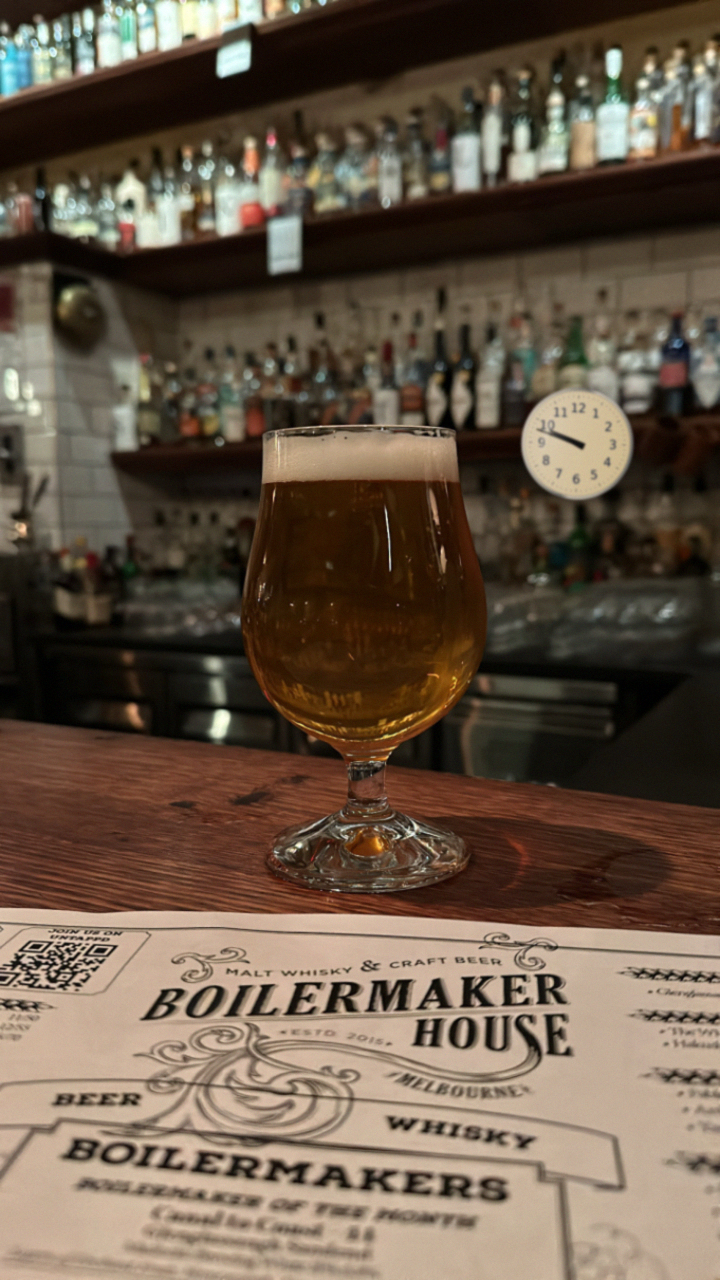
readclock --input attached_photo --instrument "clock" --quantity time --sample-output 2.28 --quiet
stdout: 9.48
